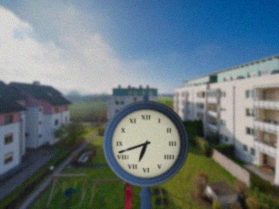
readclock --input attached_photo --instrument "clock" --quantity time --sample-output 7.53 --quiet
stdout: 6.42
